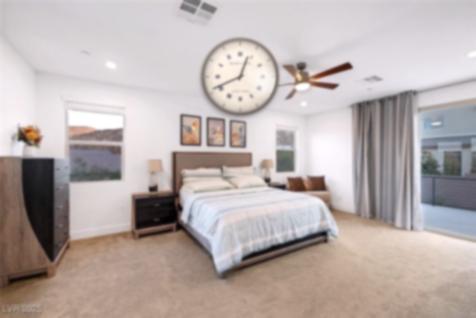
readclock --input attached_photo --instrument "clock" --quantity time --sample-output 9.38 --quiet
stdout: 12.41
